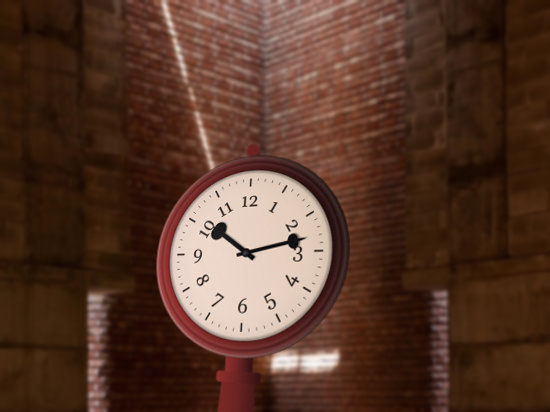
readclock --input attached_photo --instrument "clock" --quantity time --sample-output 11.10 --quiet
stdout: 10.13
